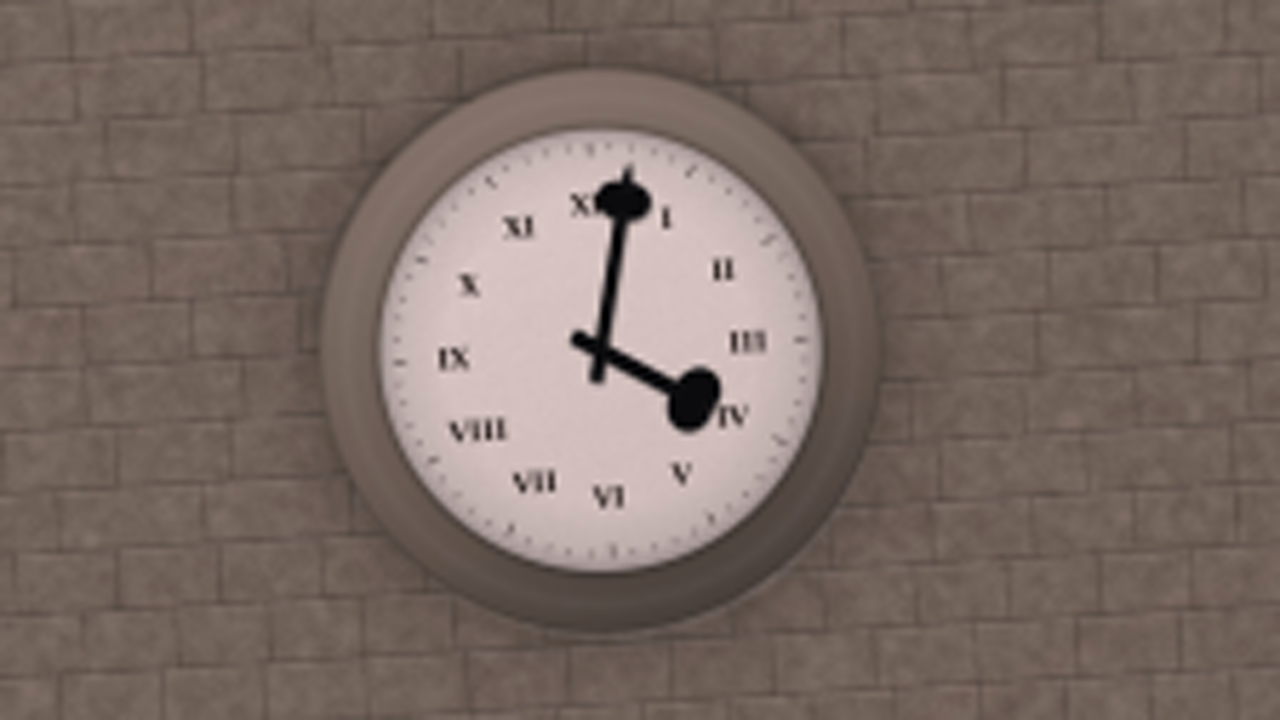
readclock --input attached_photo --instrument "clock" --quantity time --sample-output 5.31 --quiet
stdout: 4.02
